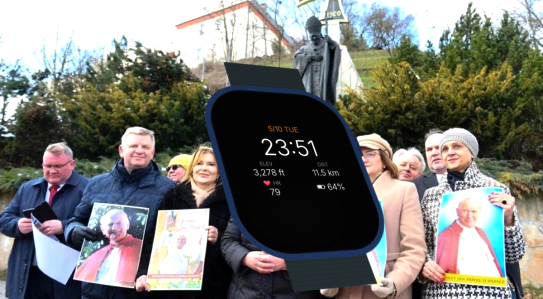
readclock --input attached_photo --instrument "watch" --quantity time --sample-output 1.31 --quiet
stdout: 23.51
